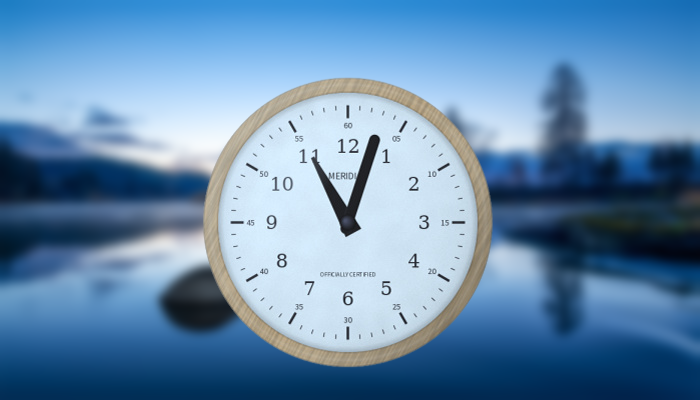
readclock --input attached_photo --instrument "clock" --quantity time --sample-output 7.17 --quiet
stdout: 11.03
